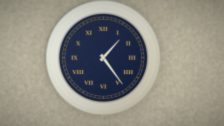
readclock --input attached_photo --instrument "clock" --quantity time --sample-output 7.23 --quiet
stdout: 1.24
